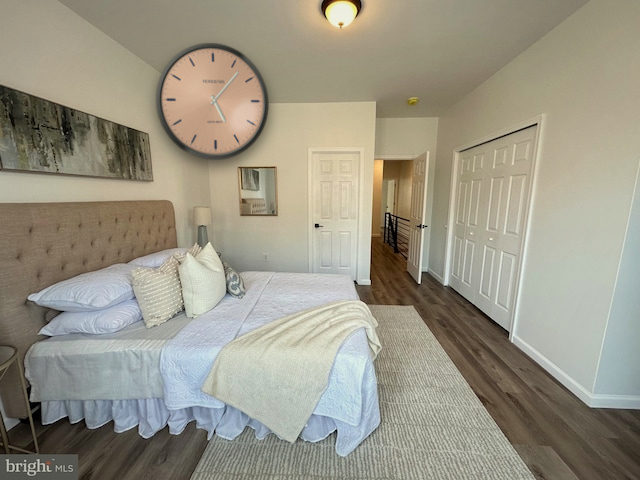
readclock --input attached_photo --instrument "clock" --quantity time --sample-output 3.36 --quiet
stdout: 5.07
